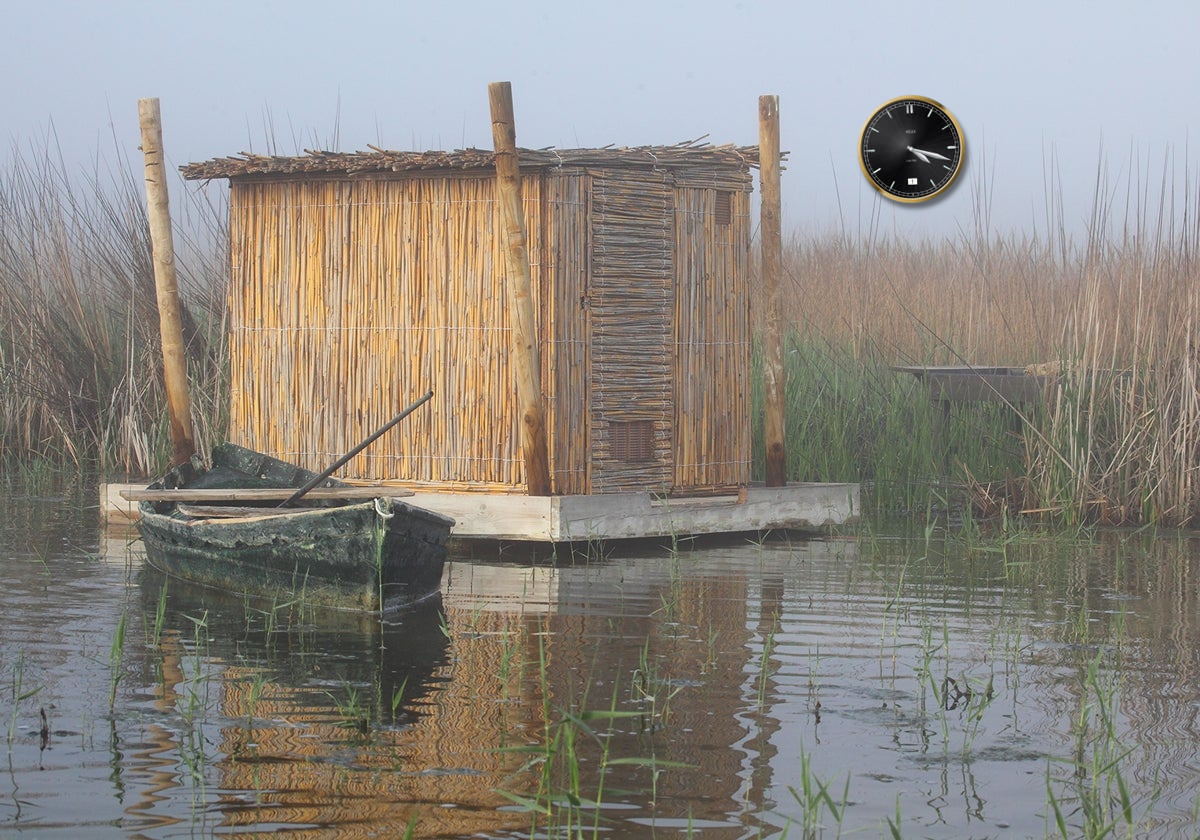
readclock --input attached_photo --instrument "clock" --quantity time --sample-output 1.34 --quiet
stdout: 4.18
